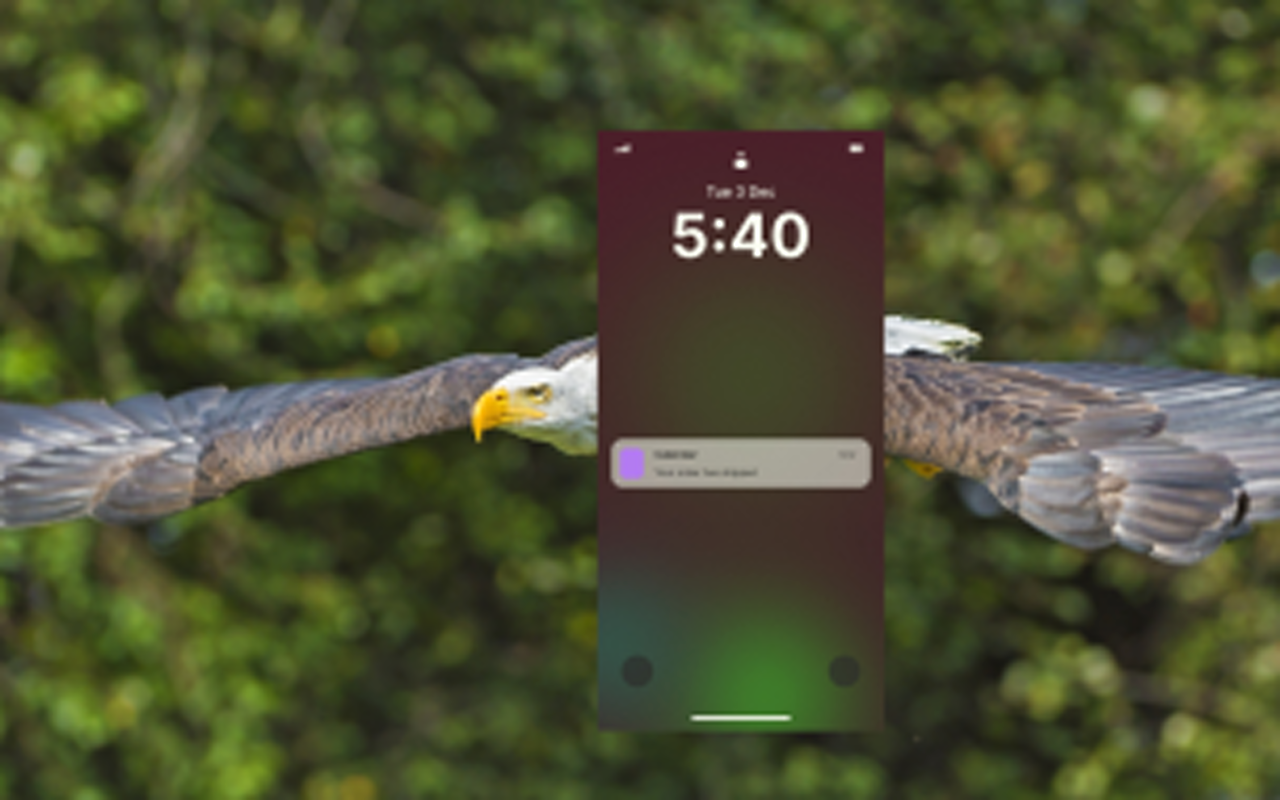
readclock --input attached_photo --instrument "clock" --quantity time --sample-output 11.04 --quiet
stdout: 5.40
